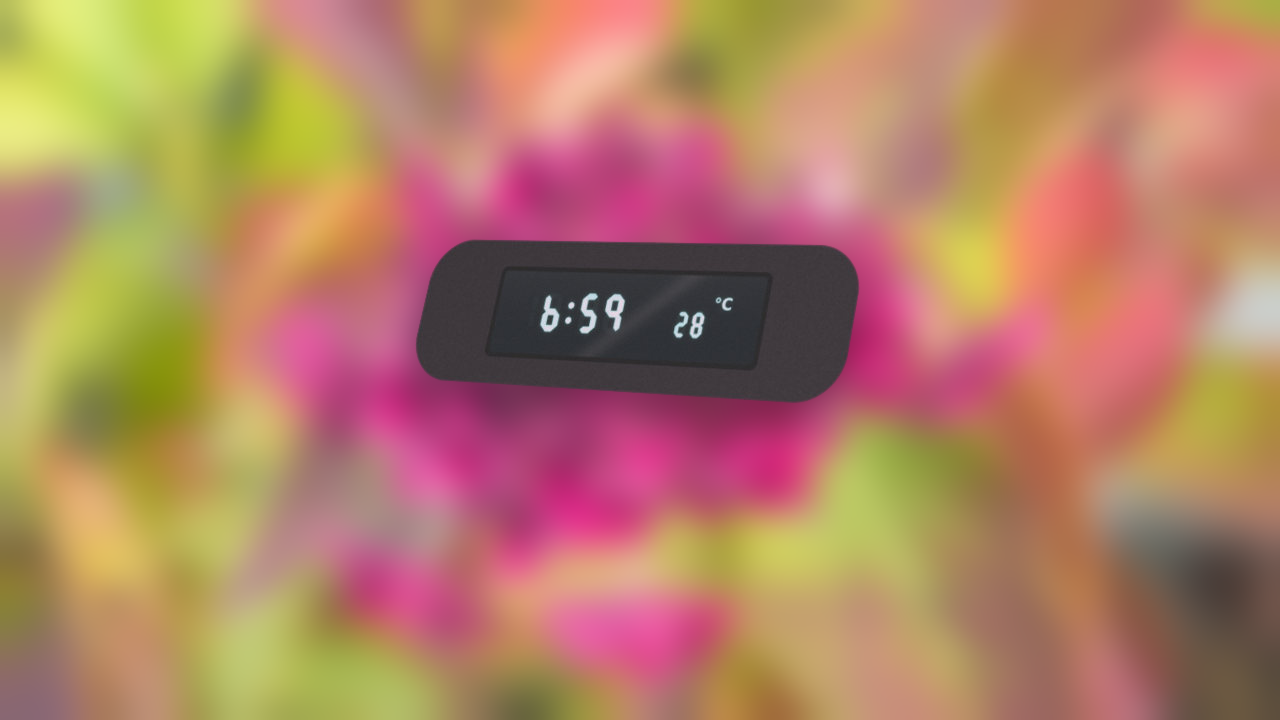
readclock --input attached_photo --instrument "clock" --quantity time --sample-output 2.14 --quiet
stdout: 6.59
